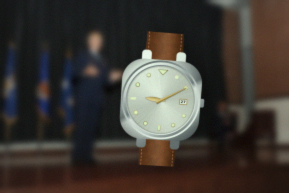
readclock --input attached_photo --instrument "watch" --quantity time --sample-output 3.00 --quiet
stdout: 9.10
